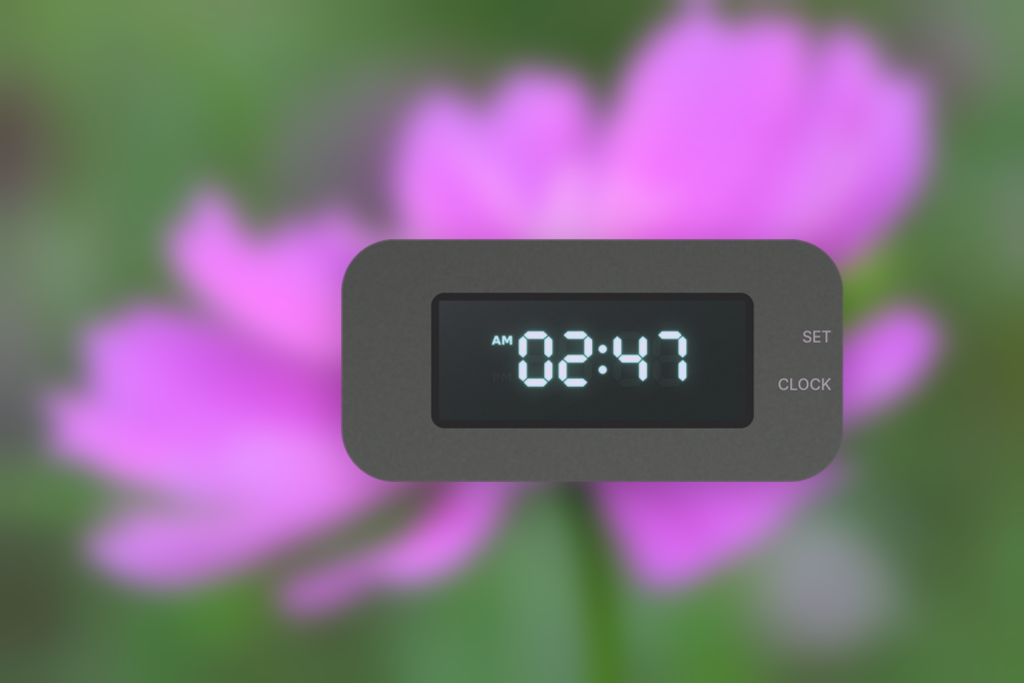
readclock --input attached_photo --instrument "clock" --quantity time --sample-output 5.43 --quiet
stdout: 2.47
